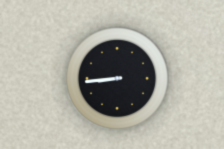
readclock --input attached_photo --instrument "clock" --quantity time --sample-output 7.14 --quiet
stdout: 8.44
